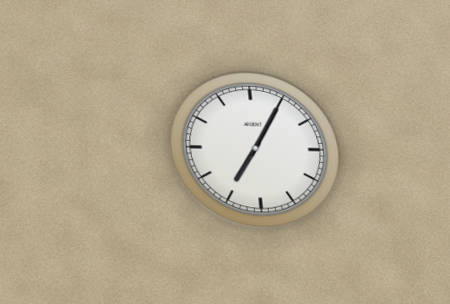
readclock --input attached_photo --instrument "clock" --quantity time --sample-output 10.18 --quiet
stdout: 7.05
